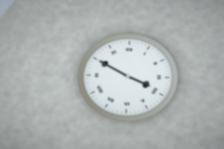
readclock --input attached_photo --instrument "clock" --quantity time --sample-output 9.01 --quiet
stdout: 3.50
